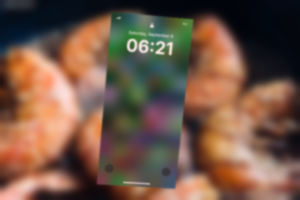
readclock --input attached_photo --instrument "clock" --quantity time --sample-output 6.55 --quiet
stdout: 6.21
